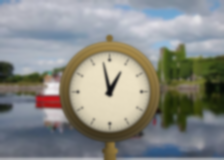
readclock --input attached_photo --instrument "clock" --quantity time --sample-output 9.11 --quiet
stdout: 12.58
